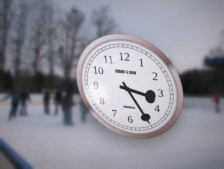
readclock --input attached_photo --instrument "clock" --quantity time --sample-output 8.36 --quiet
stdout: 3.25
